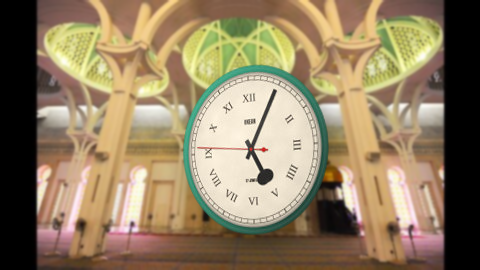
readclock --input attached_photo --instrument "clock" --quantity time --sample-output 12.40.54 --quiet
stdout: 5.04.46
